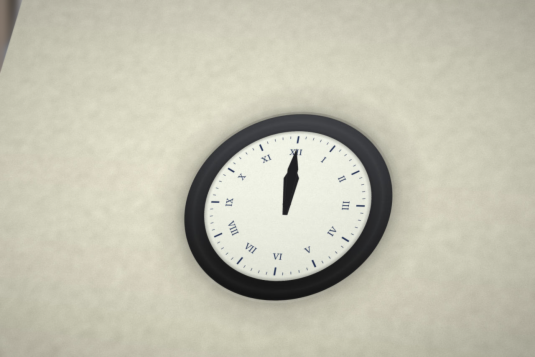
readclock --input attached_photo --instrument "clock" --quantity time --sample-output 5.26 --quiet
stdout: 12.00
